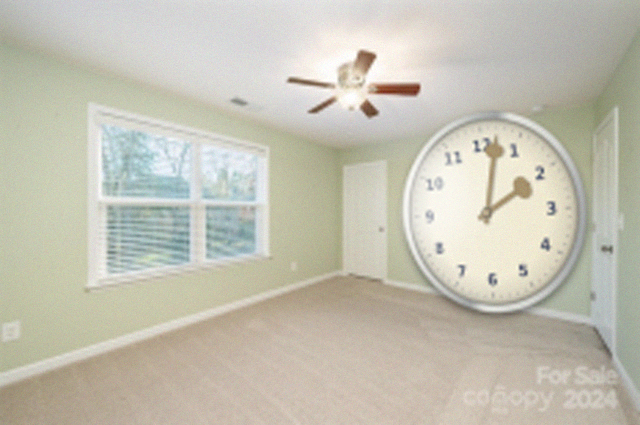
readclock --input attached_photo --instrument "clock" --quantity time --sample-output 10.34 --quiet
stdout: 2.02
